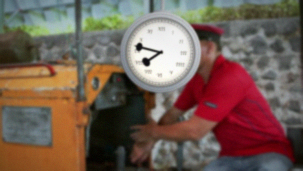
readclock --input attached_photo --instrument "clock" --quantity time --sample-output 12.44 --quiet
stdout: 7.47
